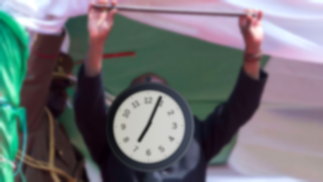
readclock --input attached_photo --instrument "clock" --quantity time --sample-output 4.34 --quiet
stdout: 7.04
